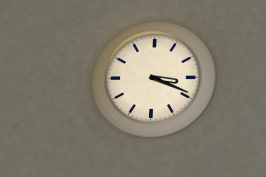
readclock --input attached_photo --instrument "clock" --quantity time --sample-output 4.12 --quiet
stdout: 3.19
